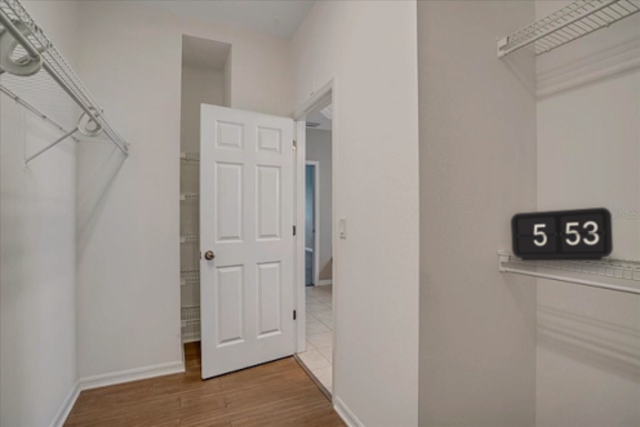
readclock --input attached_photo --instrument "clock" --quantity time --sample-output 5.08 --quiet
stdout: 5.53
